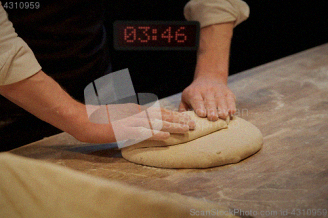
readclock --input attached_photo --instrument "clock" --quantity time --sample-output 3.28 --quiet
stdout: 3.46
